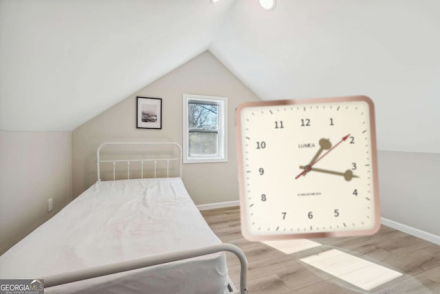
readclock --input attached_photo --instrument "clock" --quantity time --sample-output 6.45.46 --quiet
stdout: 1.17.09
